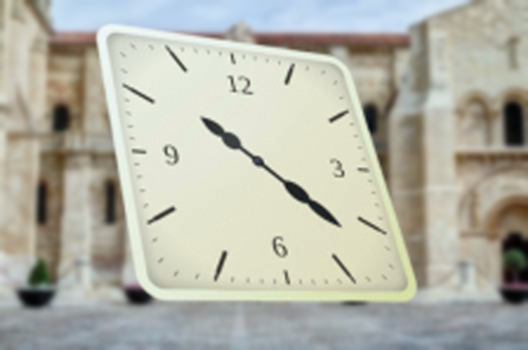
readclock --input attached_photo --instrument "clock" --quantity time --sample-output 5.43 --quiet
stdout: 10.22
